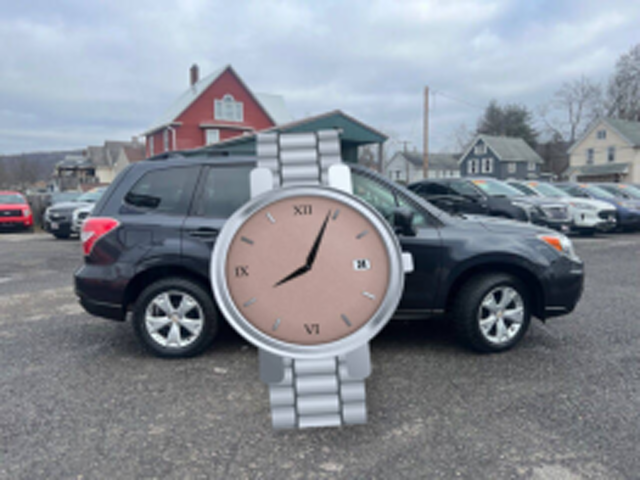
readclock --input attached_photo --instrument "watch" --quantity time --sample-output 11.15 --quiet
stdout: 8.04
